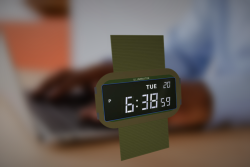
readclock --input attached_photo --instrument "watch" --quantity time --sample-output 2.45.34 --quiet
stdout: 6.38.59
